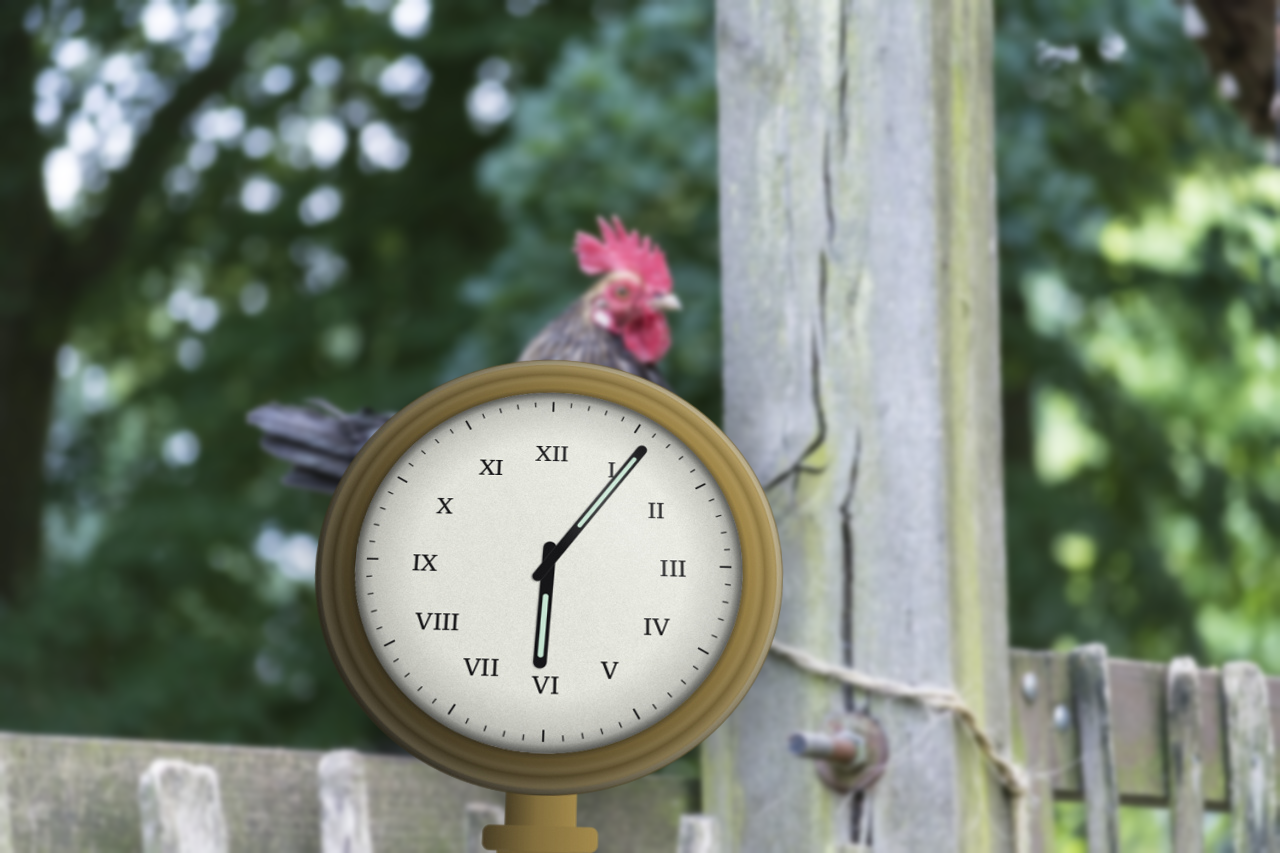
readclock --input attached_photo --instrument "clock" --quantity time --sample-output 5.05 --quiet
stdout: 6.06
